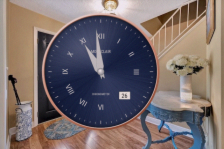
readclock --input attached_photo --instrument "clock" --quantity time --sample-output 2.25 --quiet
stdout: 10.59
